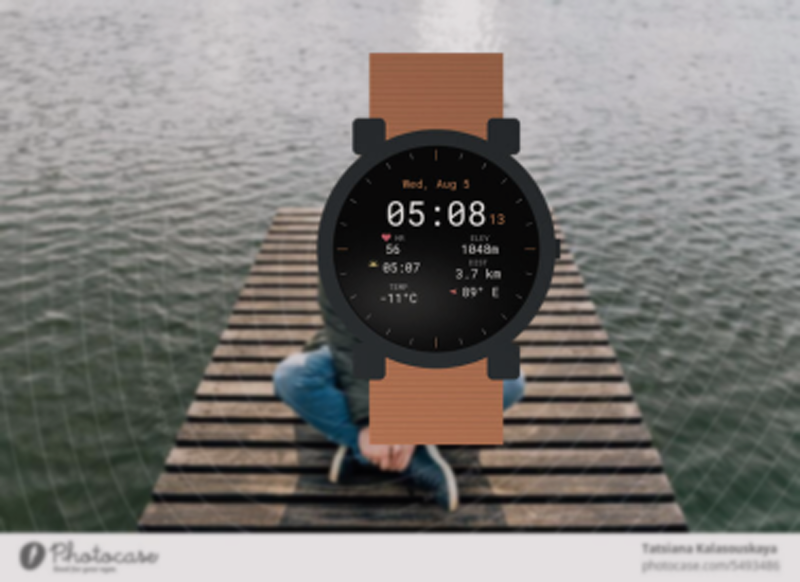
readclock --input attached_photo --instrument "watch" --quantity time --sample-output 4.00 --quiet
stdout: 5.08
